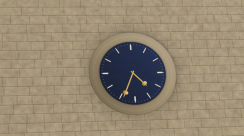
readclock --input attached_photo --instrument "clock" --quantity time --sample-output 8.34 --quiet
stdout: 4.34
